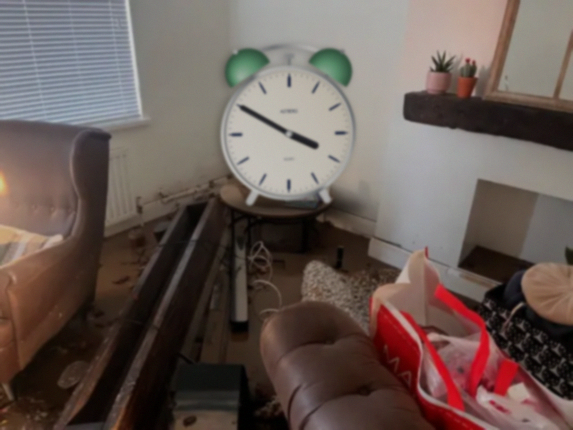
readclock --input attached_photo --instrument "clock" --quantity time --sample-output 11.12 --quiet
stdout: 3.50
